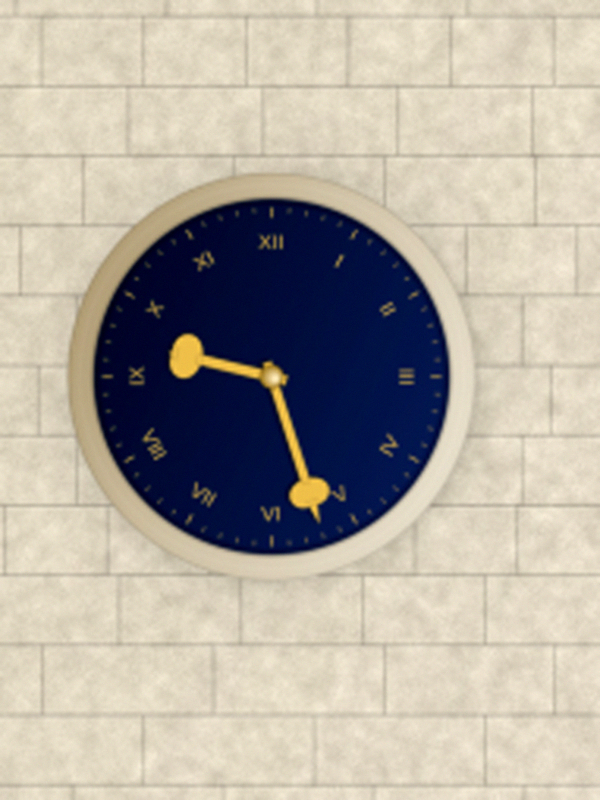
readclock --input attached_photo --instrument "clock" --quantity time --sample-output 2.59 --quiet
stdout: 9.27
